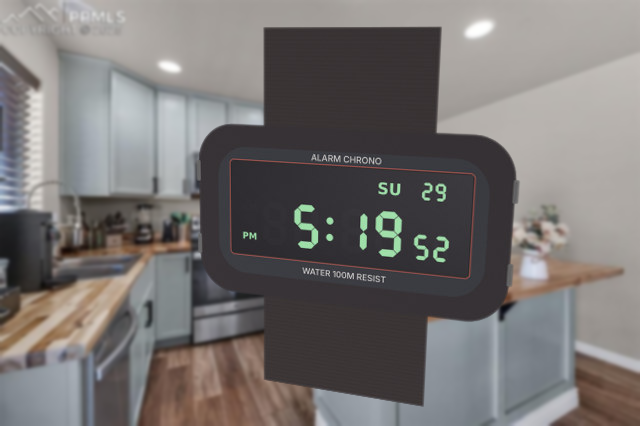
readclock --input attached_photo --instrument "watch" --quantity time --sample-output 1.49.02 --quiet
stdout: 5.19.52
